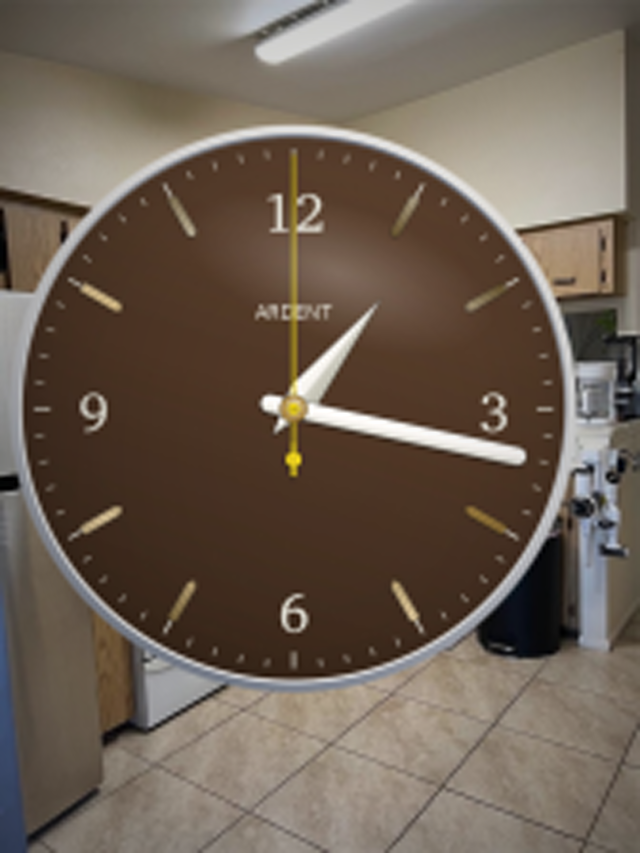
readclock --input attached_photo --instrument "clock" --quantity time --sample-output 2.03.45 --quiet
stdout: 1.17.00
